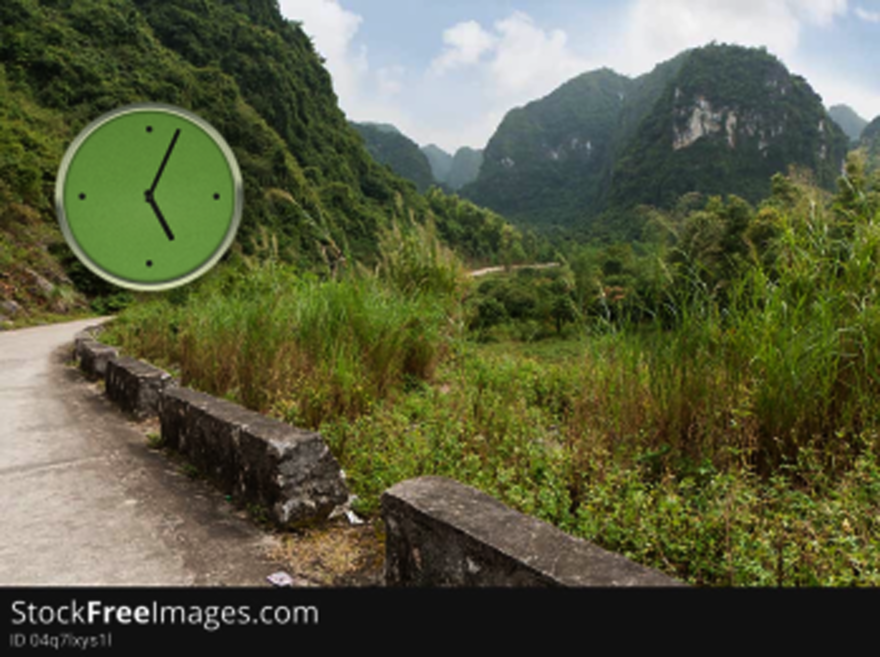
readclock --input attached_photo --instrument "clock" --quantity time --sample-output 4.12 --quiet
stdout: 5.04
